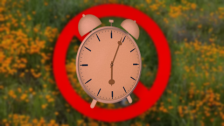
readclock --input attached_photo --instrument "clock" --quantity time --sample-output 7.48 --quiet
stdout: 6.04
